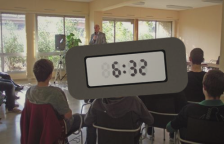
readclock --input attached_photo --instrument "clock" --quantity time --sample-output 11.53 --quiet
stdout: 6.32
